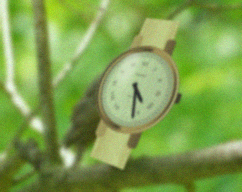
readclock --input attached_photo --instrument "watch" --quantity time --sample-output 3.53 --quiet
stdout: 4.27
